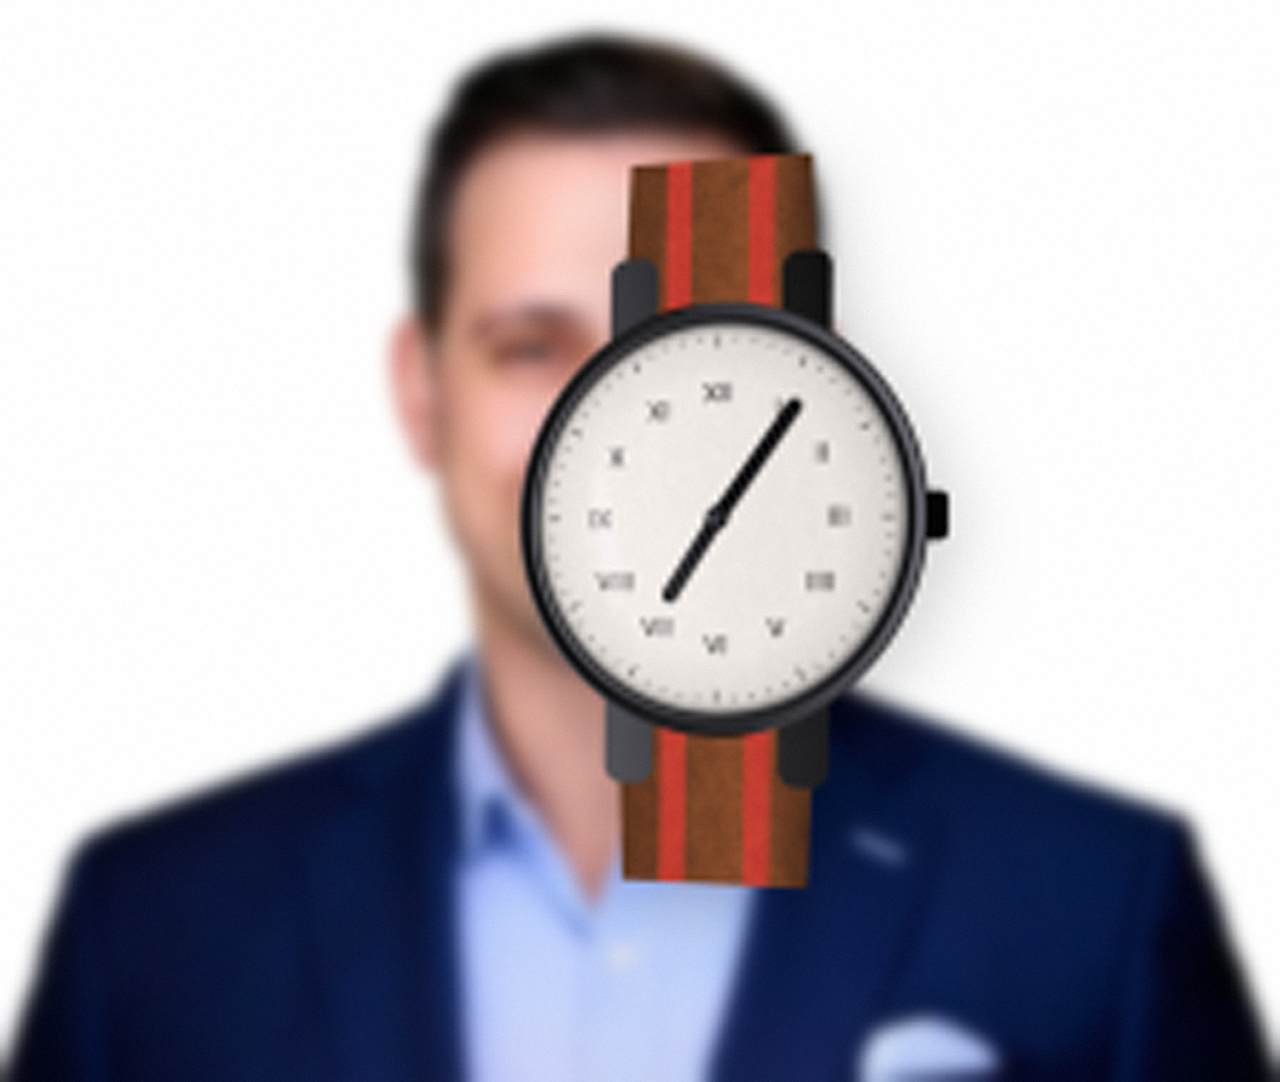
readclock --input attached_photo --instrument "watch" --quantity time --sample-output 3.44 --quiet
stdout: 7.06
